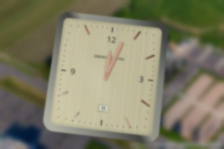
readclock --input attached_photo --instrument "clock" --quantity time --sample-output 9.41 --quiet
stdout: 12.03
